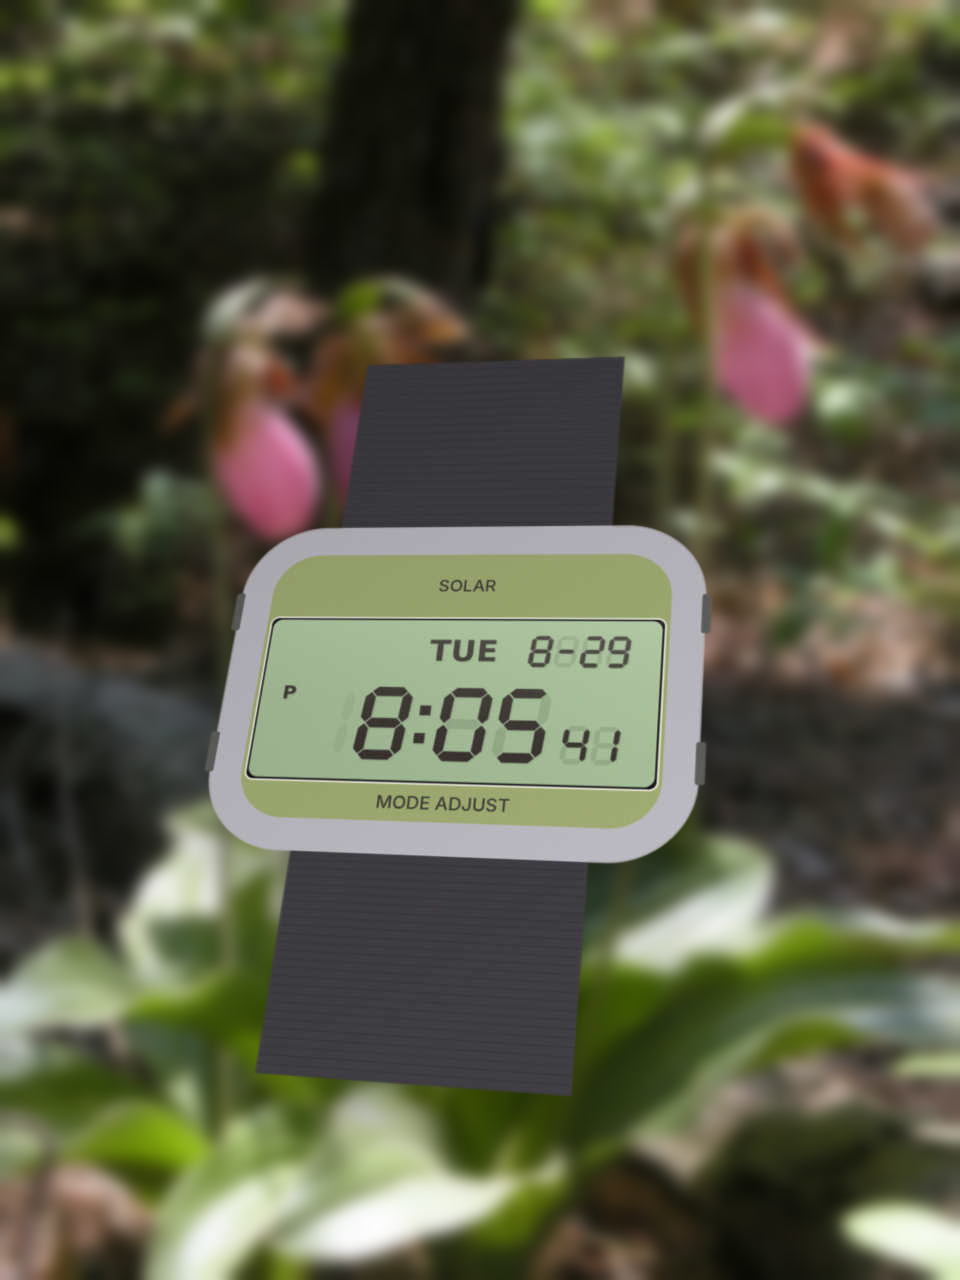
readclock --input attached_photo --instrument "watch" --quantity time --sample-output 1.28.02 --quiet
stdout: 8.05.41
